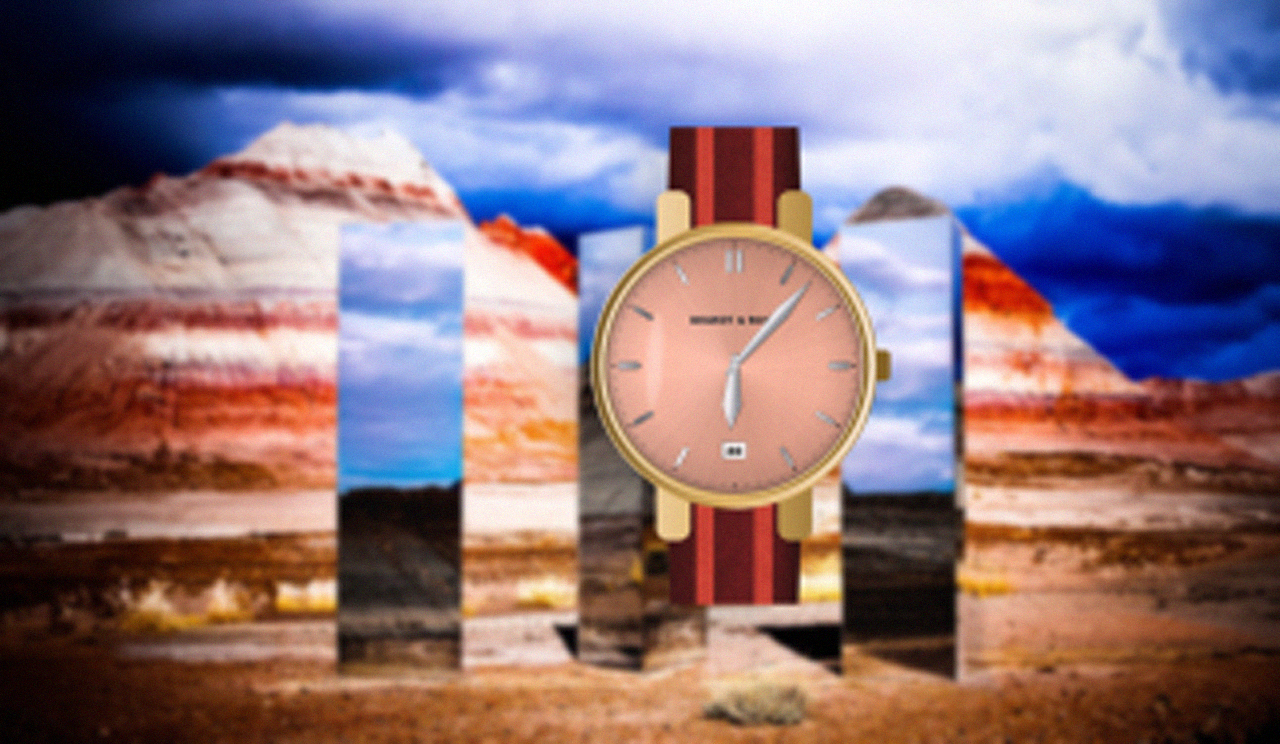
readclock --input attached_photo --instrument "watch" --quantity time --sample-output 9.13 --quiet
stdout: 6.07
